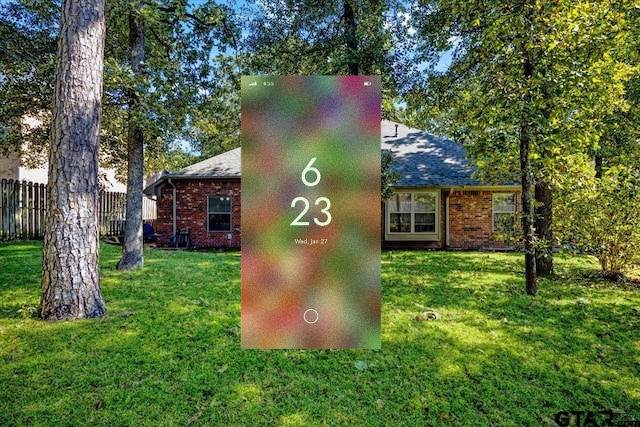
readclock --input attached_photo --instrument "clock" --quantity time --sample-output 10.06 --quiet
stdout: 6.23
